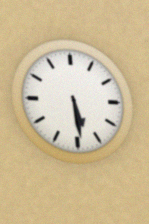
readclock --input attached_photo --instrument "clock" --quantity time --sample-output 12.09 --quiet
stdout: 5.29
